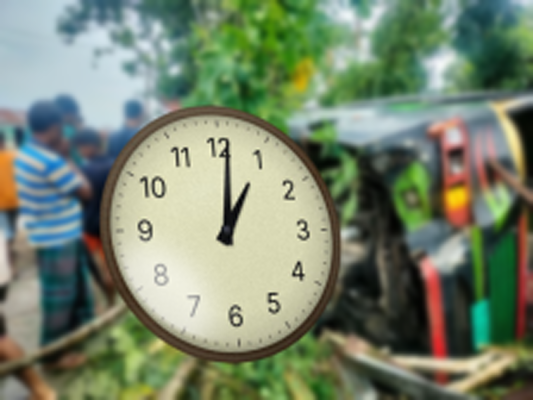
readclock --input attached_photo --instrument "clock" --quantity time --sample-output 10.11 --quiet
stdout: 1.01
